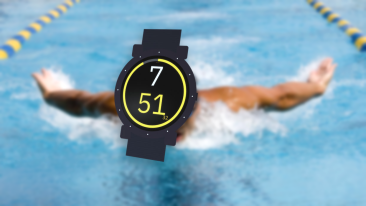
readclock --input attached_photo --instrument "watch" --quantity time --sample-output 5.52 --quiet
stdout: 7.51
